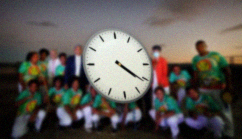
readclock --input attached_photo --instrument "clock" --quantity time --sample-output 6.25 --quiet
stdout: 4.21
